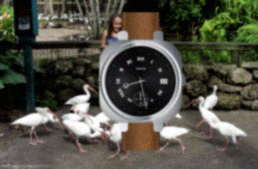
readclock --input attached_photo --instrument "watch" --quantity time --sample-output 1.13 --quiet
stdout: 8.28
